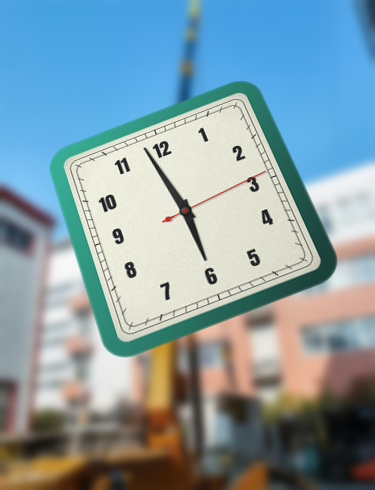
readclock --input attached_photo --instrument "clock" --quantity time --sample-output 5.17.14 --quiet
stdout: 5.58.14
